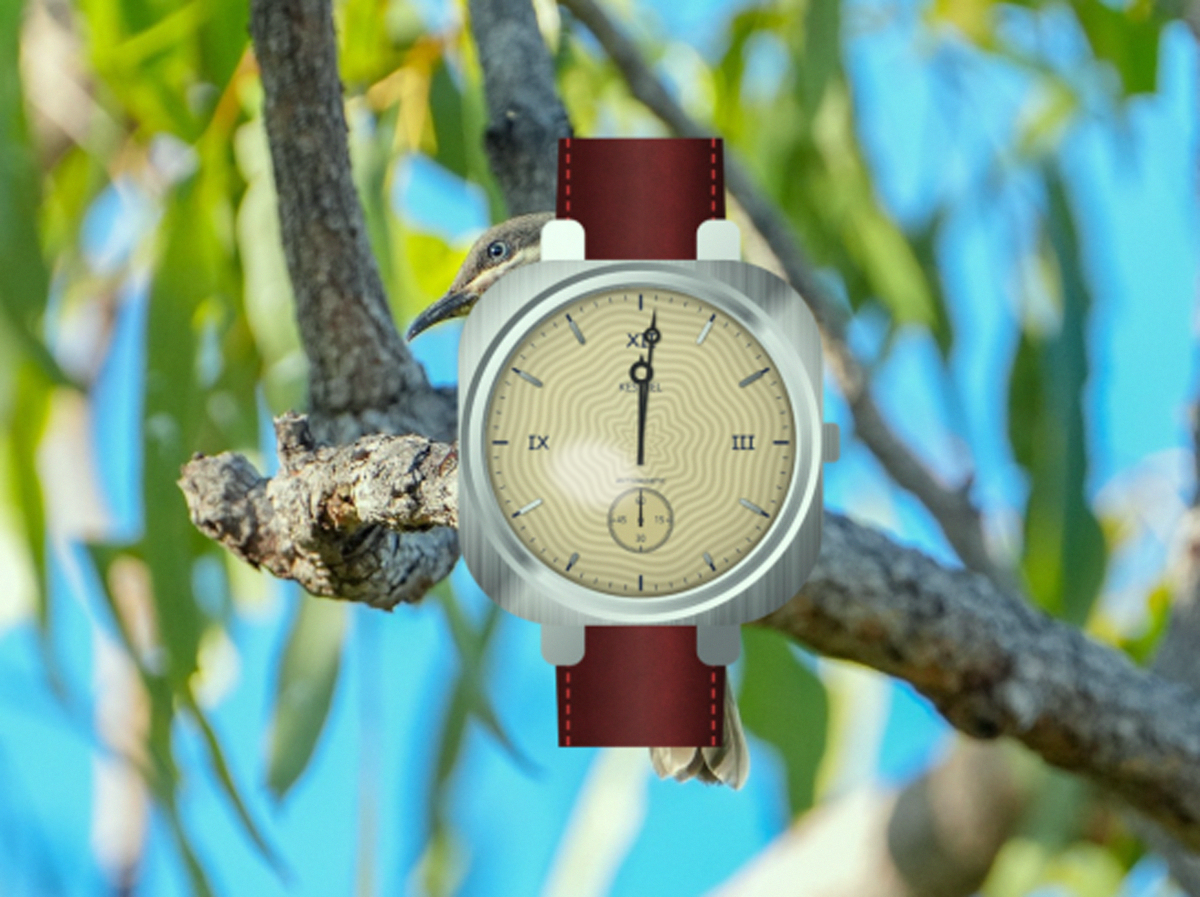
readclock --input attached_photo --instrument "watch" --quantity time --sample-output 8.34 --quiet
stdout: 12.01
